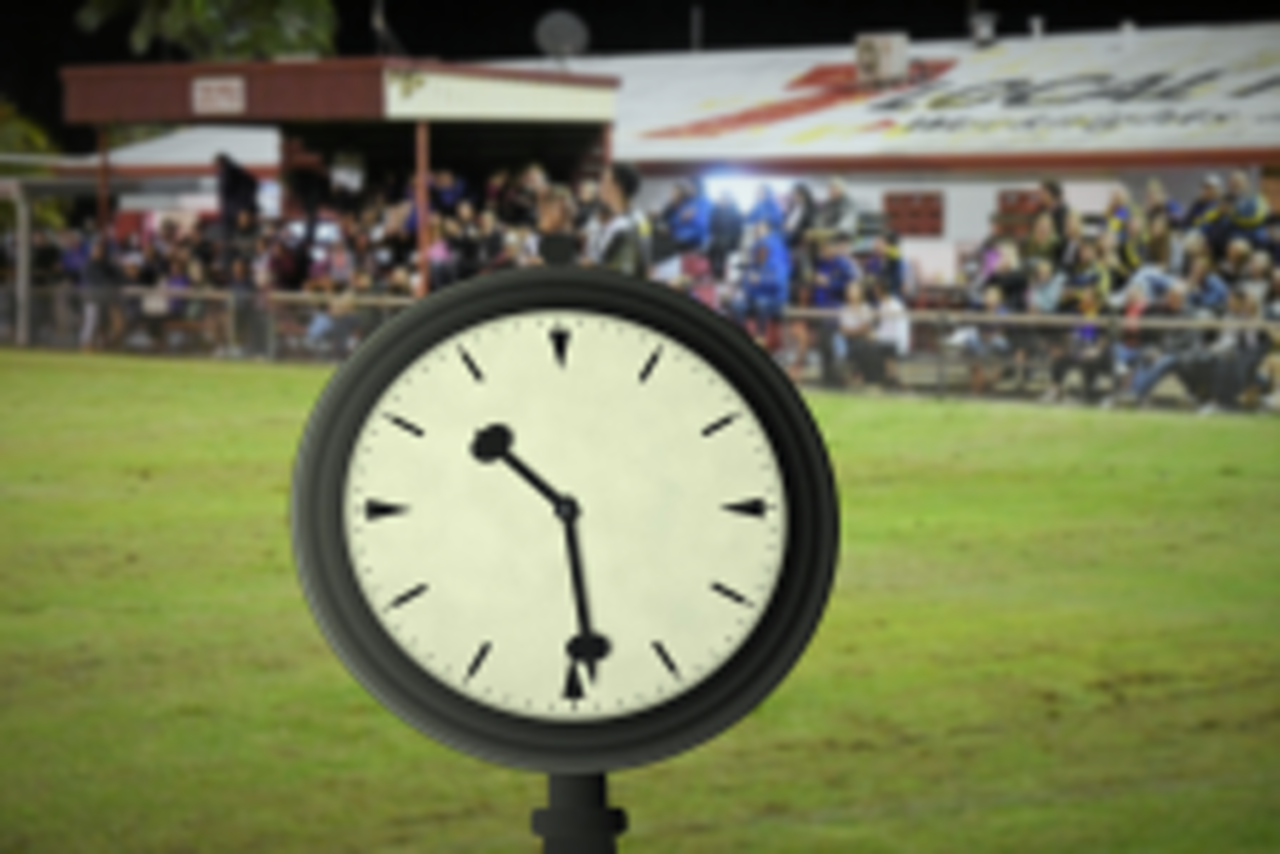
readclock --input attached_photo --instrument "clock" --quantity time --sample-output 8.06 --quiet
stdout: 10.29
